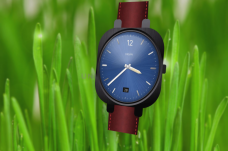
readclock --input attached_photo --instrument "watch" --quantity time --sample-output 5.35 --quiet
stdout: 3.38
